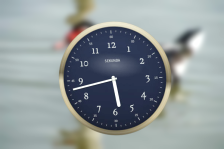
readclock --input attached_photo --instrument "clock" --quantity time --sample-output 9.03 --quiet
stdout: 5.43
